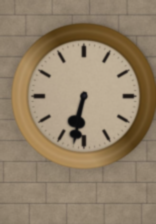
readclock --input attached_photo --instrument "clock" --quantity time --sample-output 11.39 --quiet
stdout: 6.32
